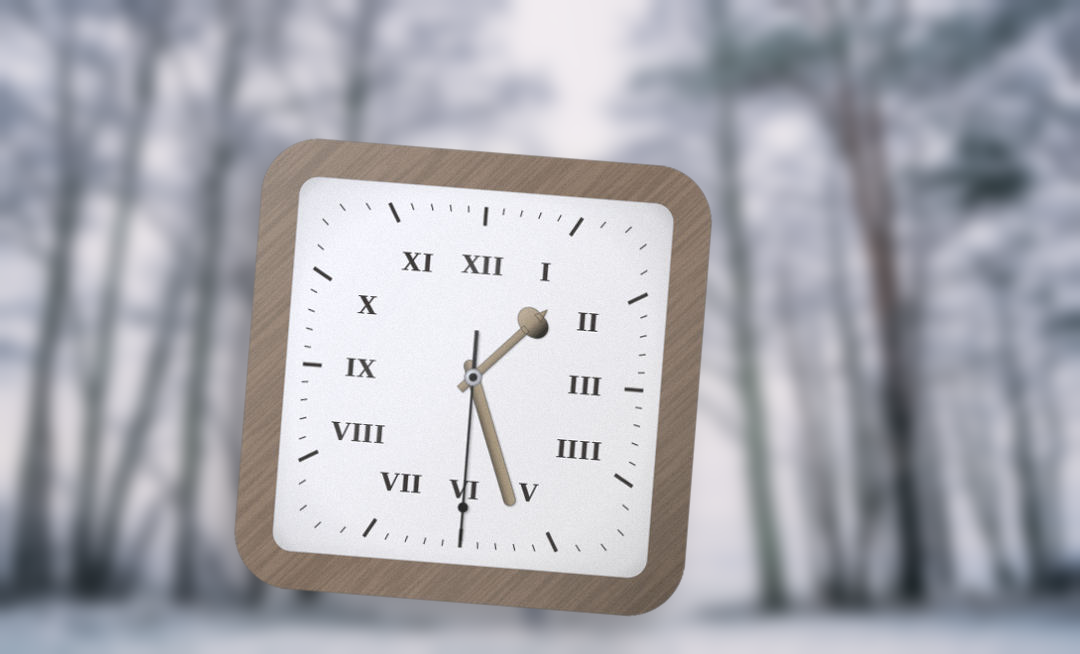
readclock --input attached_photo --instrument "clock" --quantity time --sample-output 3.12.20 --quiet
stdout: 1.26.30
